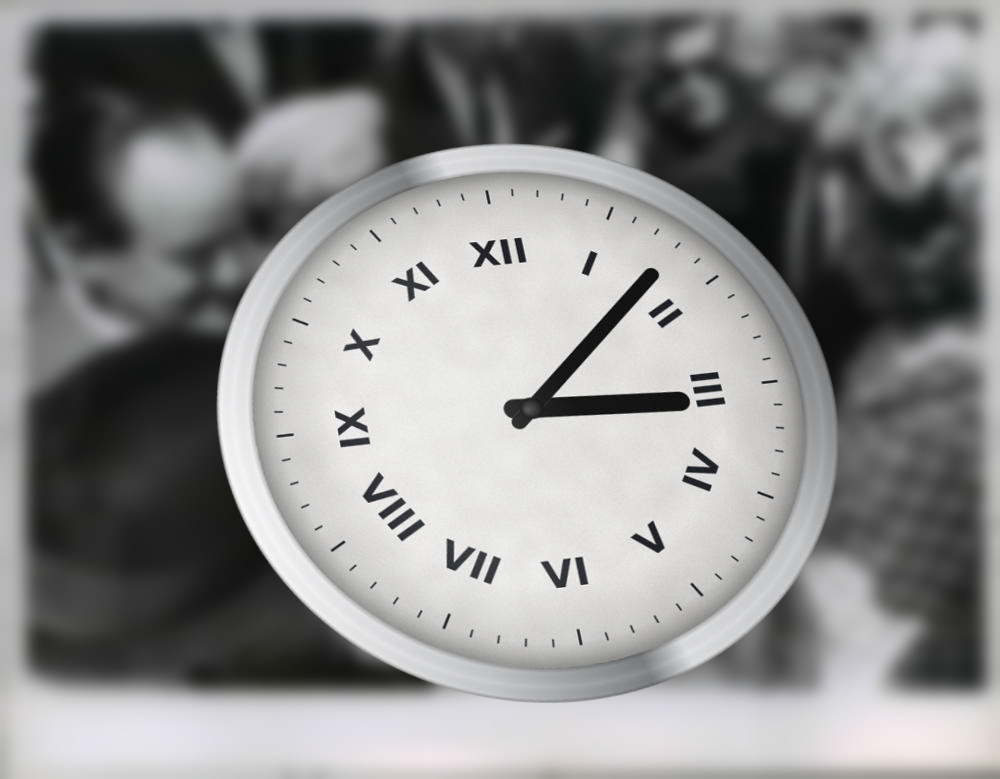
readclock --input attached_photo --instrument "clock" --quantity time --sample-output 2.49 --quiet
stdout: 3.08
